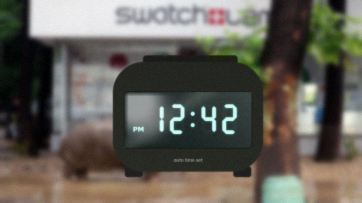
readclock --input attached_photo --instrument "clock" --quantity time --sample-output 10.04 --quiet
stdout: 12.42
